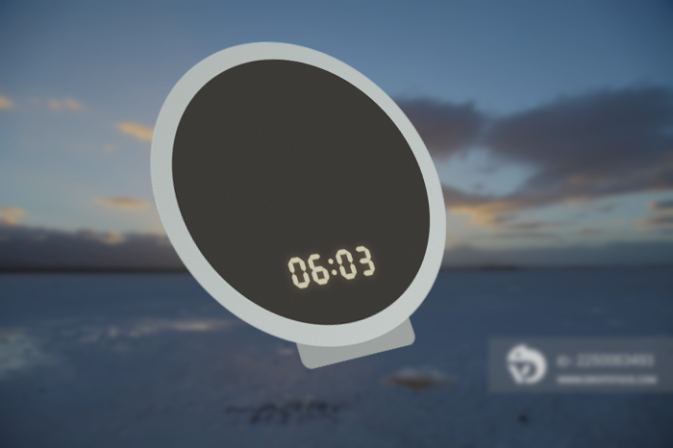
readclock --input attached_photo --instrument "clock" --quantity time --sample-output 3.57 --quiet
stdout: 6.03
